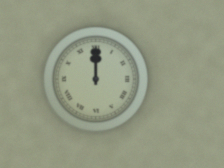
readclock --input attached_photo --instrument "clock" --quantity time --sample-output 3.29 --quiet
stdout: 12.00
